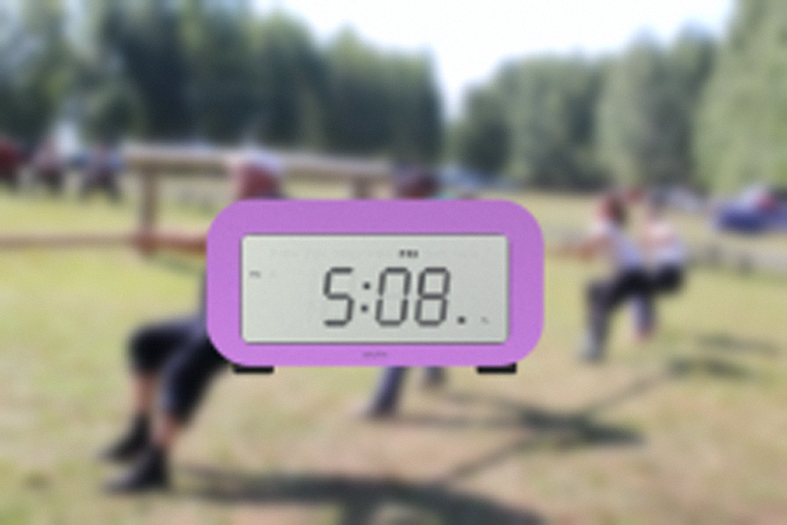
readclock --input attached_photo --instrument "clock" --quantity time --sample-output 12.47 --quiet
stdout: 5.08
